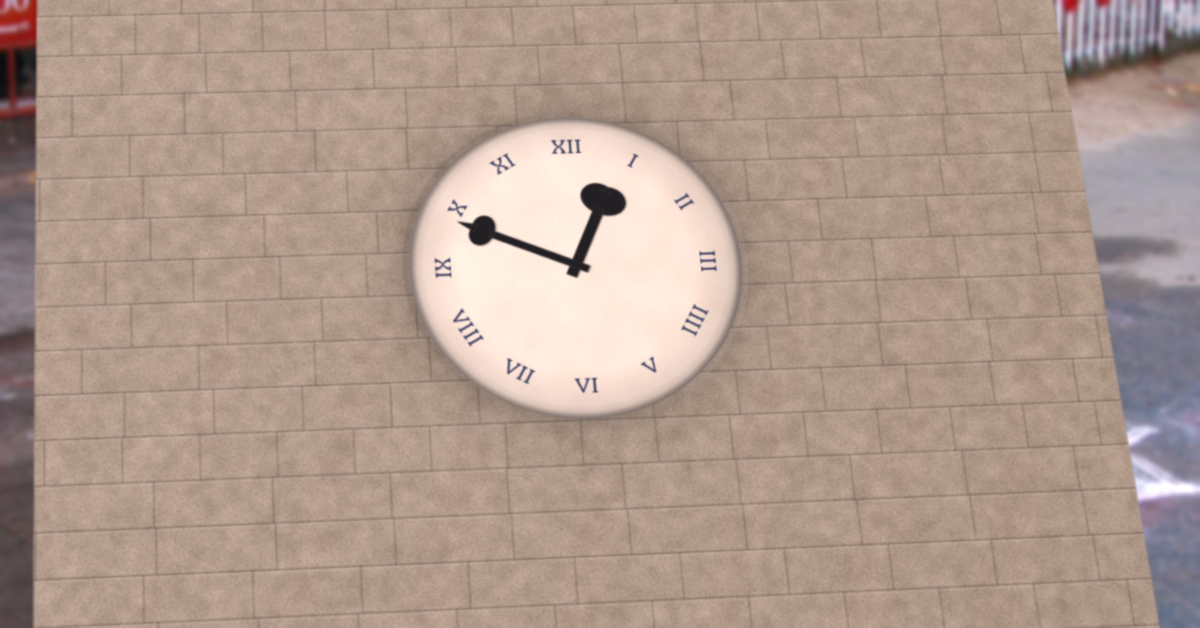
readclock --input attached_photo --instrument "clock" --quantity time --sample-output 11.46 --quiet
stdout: 12.49
